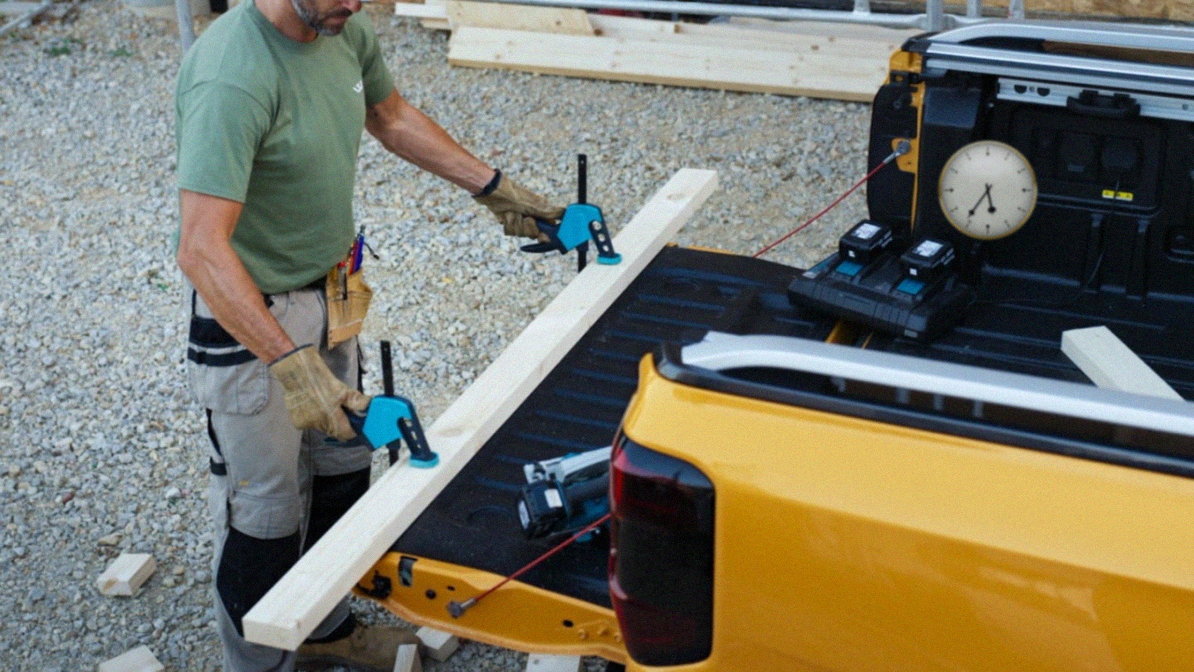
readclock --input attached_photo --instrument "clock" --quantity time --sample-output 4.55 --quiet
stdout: 5.36
